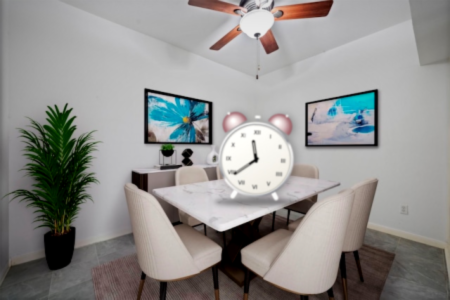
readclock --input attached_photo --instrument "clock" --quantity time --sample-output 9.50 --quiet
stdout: 11.39
